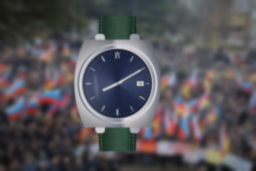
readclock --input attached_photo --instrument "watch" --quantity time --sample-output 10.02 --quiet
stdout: 8.10
